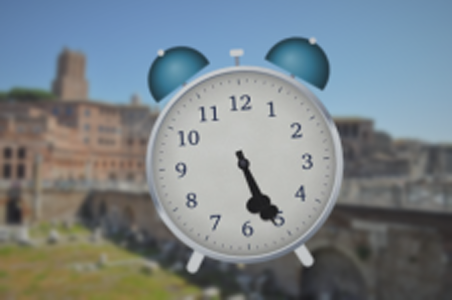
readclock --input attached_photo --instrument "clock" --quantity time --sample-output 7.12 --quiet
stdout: 5.26
